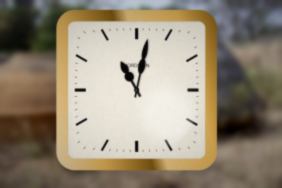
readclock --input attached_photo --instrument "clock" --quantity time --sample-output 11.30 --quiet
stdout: 11.02
